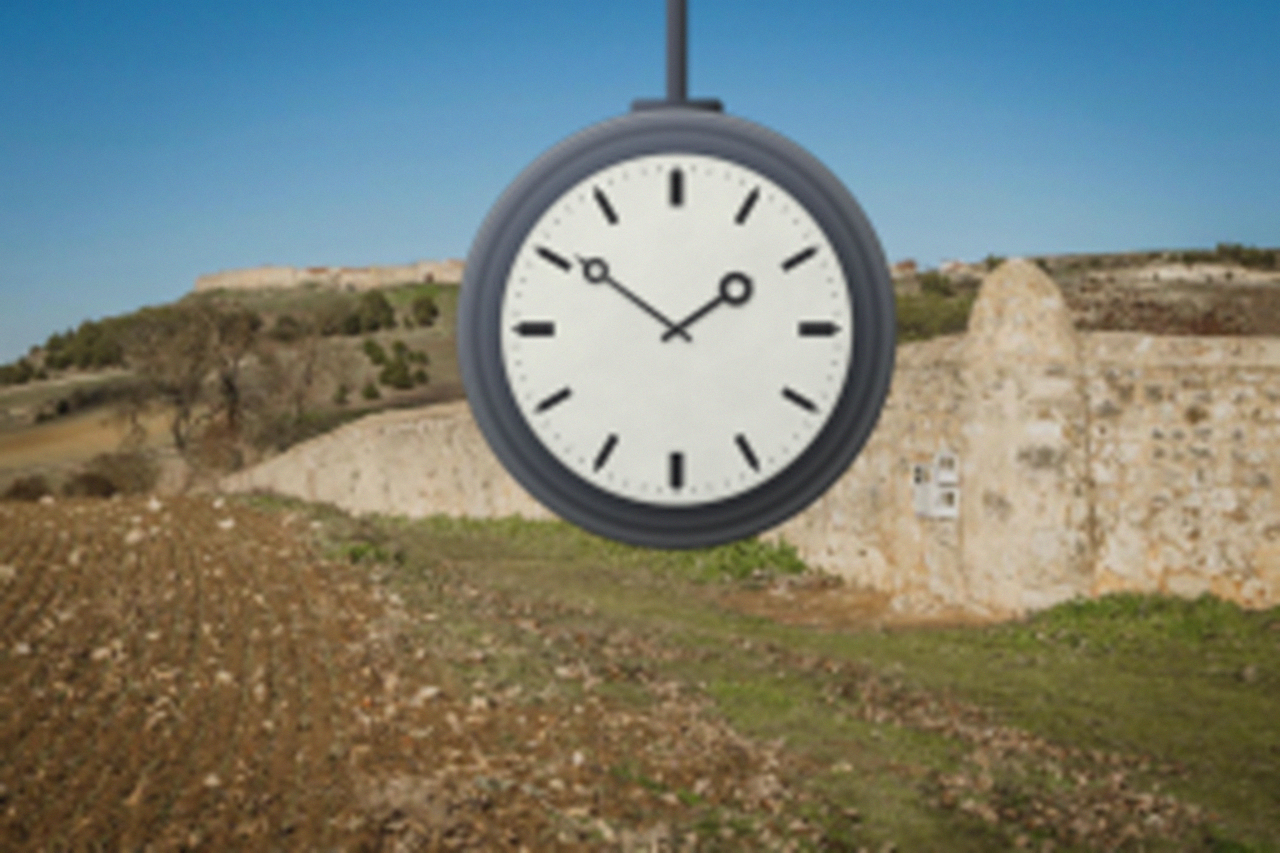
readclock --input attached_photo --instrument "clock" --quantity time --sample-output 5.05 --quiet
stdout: 1.51
